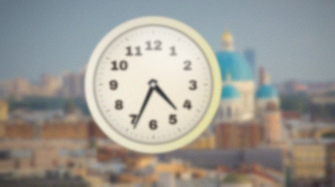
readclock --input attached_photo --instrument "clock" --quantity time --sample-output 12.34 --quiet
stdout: 4.34
